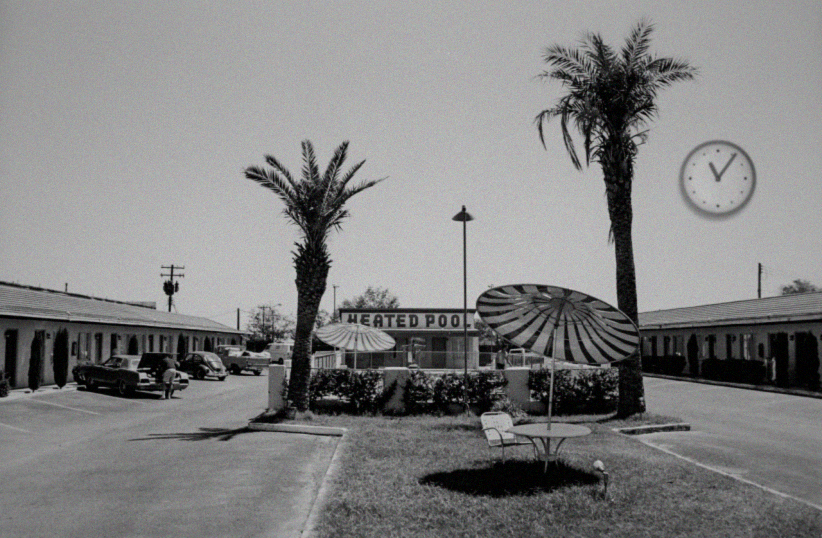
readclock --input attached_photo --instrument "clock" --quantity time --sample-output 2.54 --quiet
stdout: 11.06
